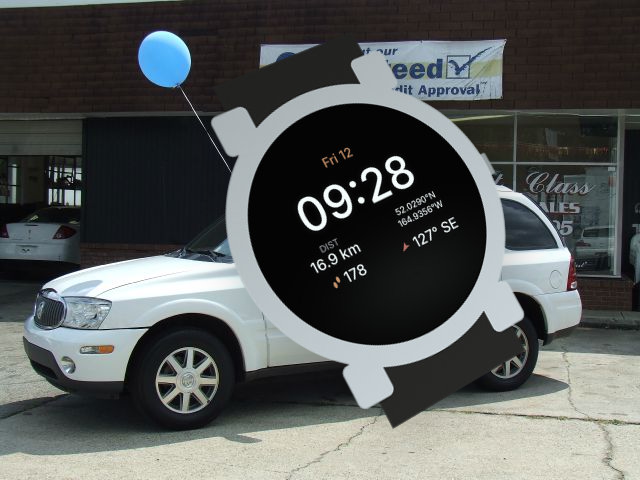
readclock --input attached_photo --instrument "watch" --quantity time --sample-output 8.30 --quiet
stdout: 9.28
